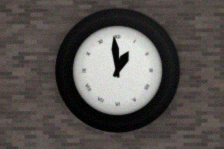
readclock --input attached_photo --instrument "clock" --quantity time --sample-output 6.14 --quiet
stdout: 12.59
